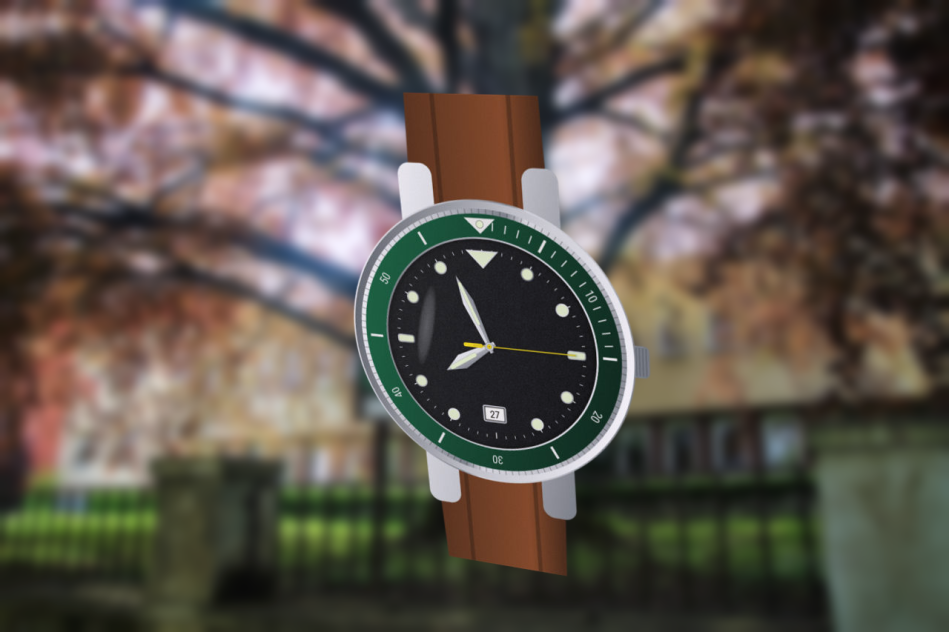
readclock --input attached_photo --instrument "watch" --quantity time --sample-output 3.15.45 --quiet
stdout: 7.56.15
